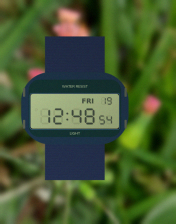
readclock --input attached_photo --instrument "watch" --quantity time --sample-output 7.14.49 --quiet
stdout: 12.48.54
